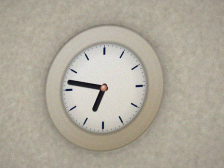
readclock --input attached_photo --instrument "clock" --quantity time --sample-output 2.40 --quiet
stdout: 6.47
